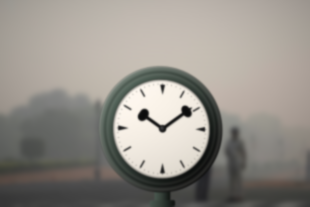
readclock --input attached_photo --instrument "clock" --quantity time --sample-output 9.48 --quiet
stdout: 10.09
